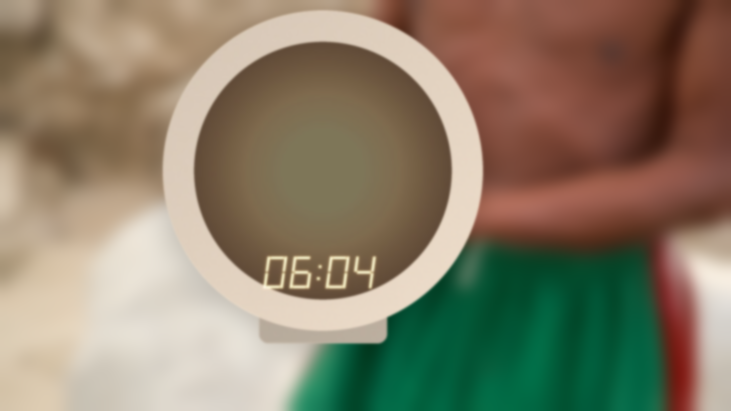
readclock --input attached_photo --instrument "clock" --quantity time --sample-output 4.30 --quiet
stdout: 6.04
